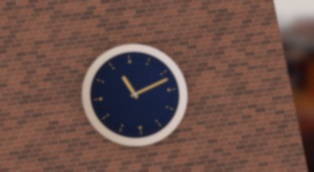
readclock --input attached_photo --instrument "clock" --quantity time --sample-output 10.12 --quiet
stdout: 11.12
